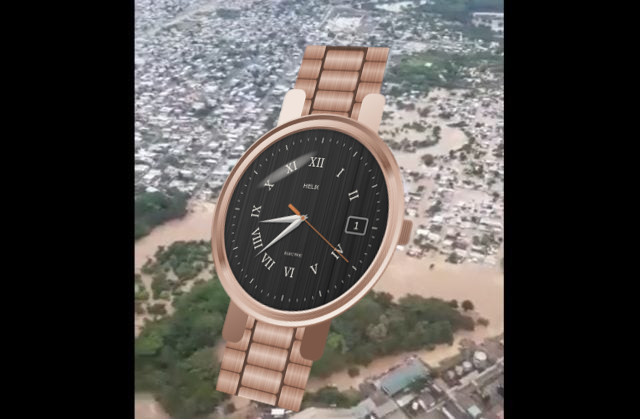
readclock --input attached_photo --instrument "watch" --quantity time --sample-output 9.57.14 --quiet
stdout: 8.37.20
